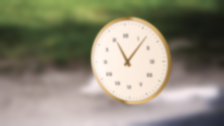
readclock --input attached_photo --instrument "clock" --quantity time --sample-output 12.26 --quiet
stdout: 11.07
